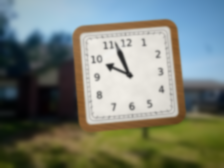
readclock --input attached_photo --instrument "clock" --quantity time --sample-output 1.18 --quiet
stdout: 9.57
